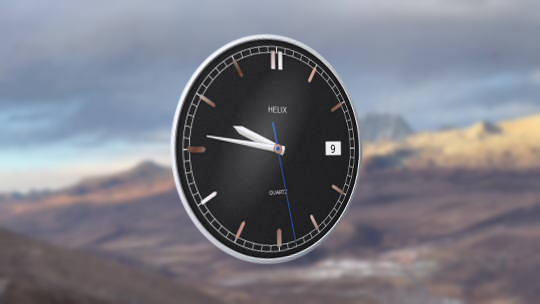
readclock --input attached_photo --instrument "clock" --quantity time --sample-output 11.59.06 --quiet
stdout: 9.46.28
